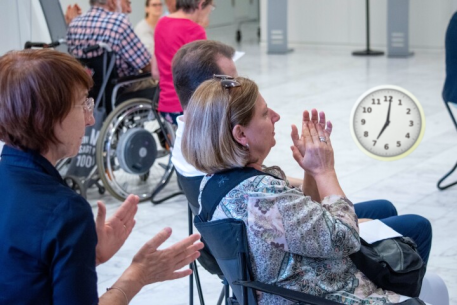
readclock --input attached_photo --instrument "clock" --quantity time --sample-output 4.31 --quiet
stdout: 7.01
